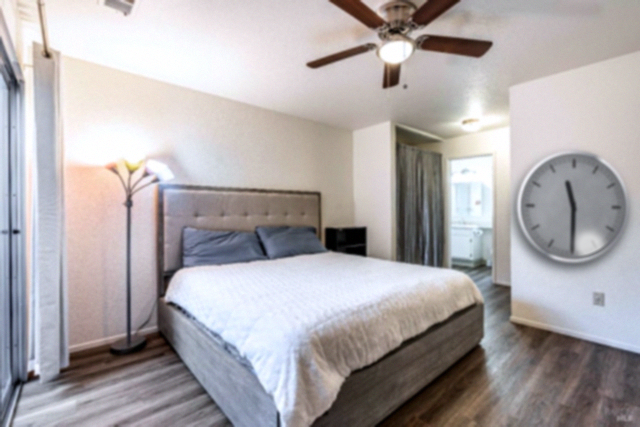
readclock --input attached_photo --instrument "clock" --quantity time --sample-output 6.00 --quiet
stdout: 11.30
